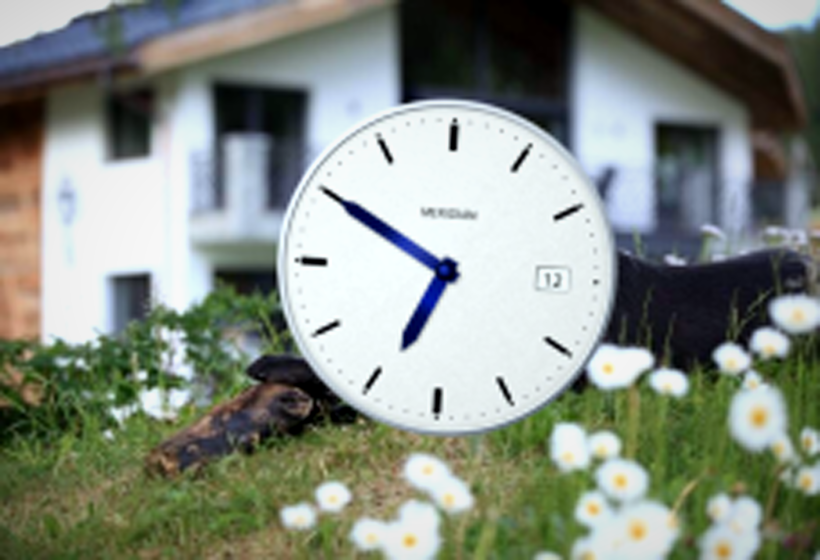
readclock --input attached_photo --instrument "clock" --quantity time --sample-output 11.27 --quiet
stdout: 6.50
